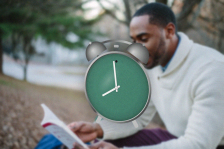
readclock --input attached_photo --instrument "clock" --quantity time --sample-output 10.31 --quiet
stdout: 7.59
